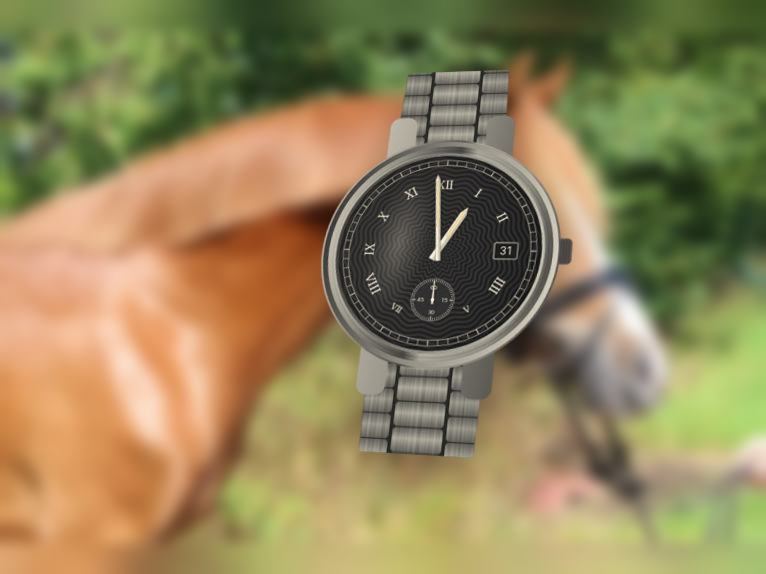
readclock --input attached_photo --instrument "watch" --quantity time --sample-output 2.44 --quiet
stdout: 12.59
